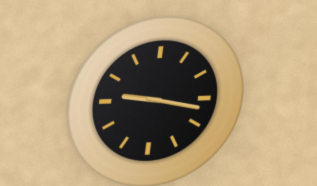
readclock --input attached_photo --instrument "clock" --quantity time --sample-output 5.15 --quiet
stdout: 9.17
